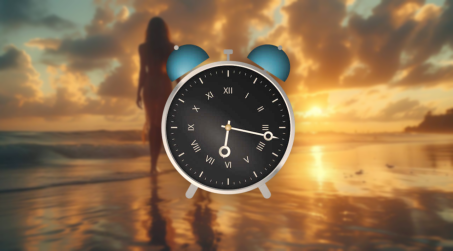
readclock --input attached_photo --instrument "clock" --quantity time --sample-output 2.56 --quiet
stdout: 6.17
